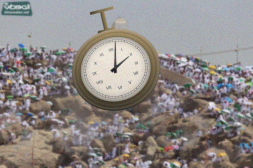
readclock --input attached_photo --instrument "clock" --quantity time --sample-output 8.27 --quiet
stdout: 2.02
